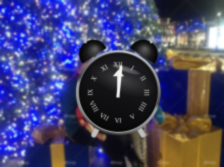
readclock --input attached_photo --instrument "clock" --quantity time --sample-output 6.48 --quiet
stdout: 12.01
